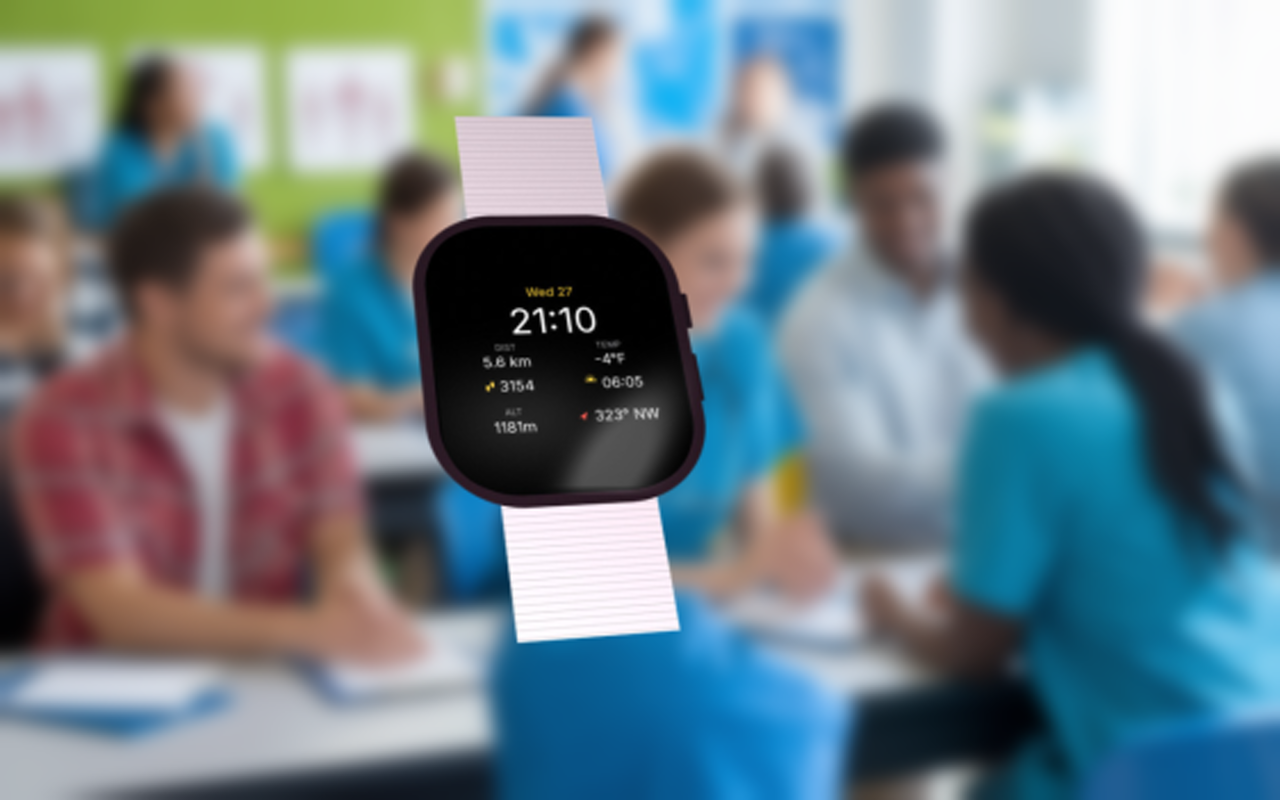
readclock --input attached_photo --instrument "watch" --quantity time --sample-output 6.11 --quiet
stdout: 21.10
